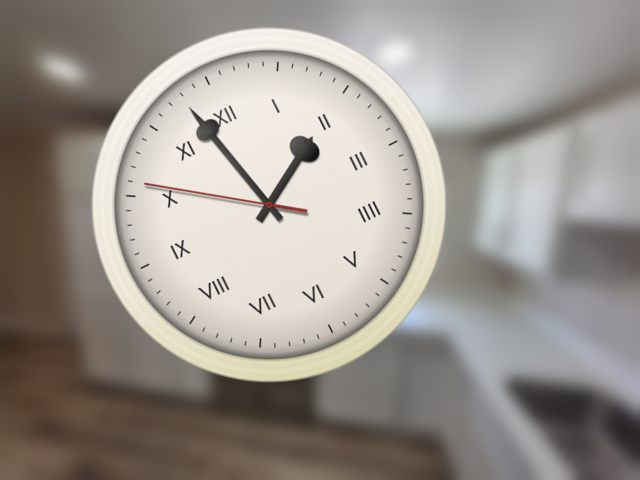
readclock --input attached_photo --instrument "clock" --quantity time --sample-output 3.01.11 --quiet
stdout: 1.57.51
